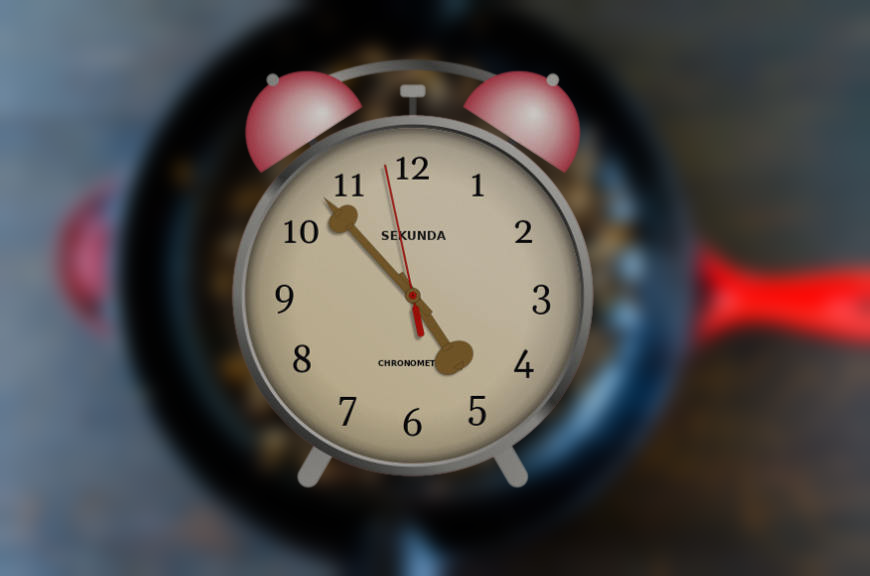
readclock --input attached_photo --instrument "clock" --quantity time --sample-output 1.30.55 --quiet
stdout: 4.52.58
